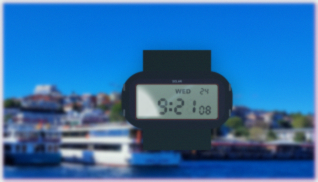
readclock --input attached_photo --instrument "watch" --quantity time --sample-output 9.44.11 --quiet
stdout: 9.21.08
